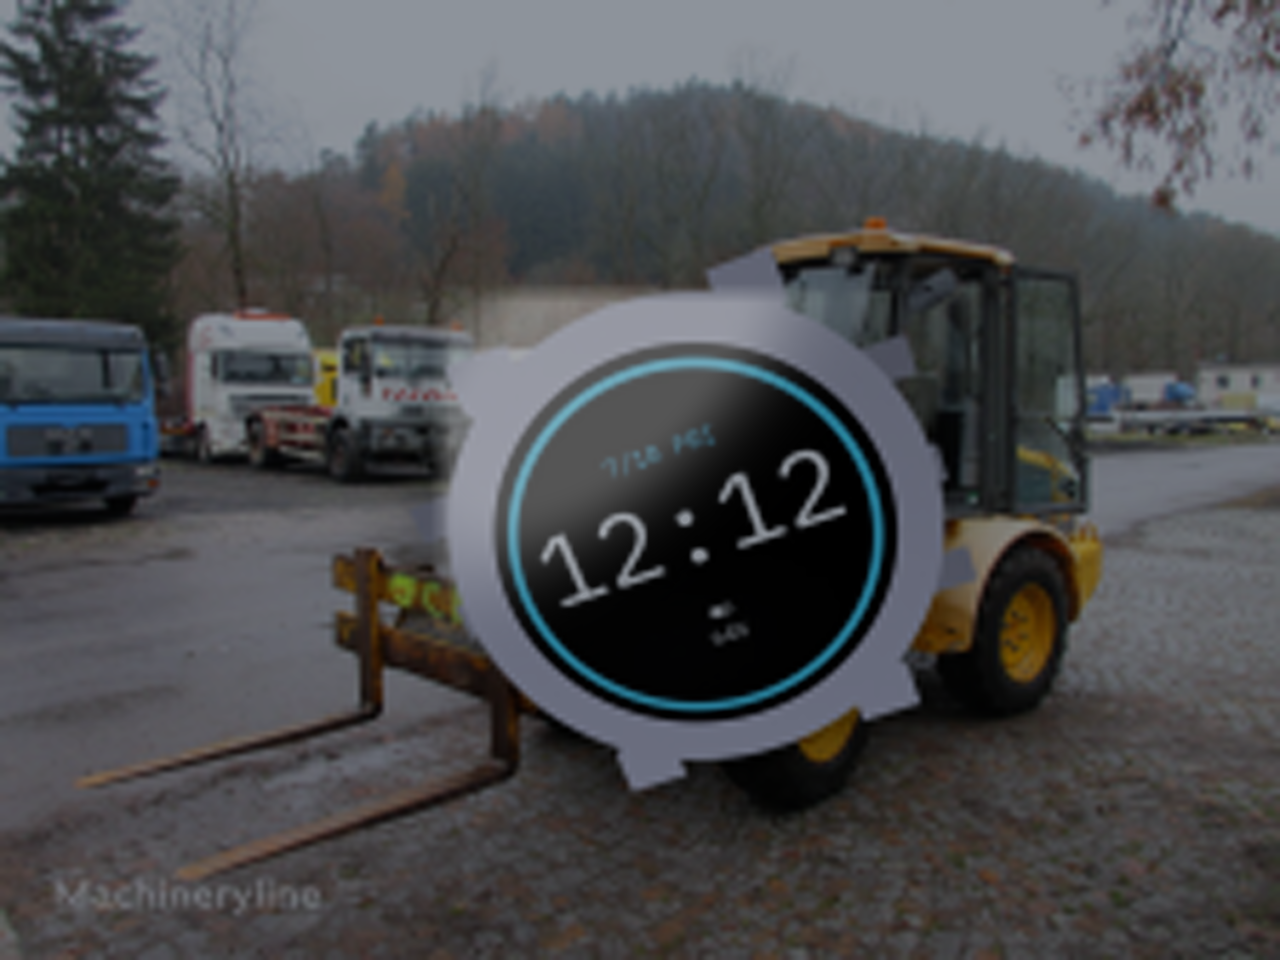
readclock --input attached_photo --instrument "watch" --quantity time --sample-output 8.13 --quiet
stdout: 12.12
